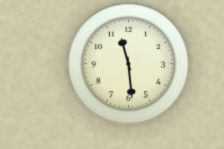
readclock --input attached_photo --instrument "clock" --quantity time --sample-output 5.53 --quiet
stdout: 11.29
